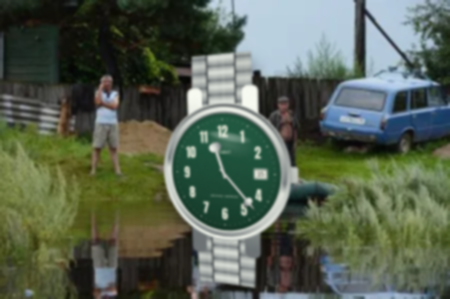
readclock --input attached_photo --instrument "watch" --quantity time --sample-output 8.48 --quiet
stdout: 11.23
